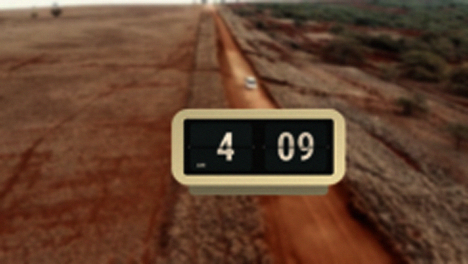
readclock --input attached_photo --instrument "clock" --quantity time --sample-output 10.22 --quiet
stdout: 4.09
